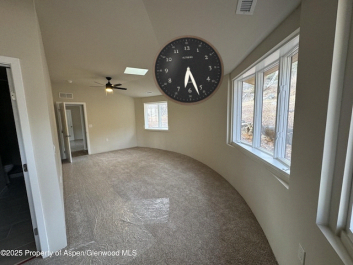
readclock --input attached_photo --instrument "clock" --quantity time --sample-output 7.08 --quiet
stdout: 6.27
